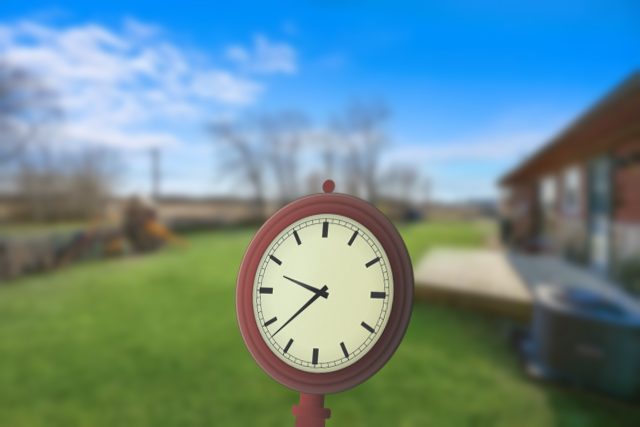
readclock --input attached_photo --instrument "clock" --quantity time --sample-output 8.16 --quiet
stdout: 9.38
